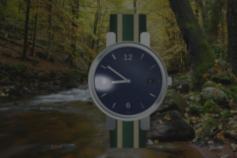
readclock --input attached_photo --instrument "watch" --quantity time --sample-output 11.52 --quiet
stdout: 8.51
